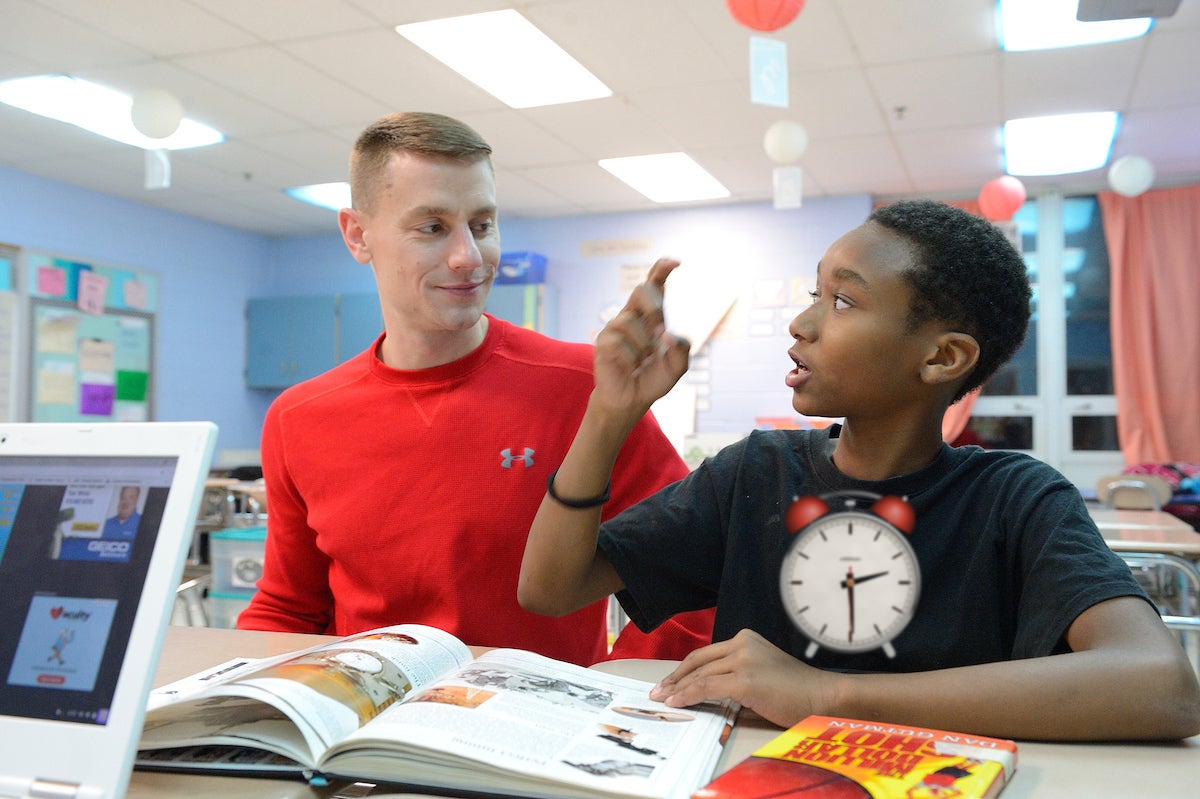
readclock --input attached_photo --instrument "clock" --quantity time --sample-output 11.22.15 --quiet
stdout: 2.29.30
